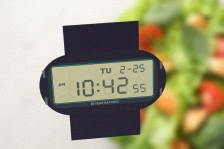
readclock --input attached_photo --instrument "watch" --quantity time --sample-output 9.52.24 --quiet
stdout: 10.42.55
